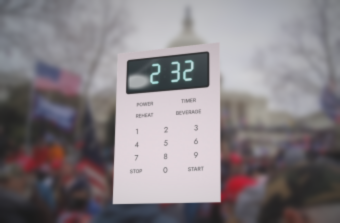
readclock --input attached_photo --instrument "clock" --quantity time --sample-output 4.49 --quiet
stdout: 2.32
